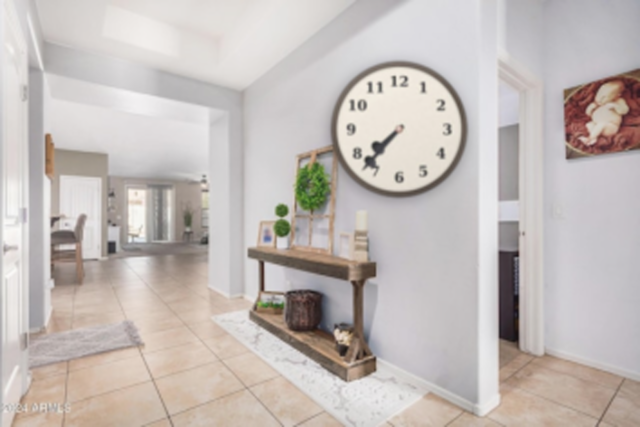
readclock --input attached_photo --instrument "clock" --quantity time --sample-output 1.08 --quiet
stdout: 7.37
